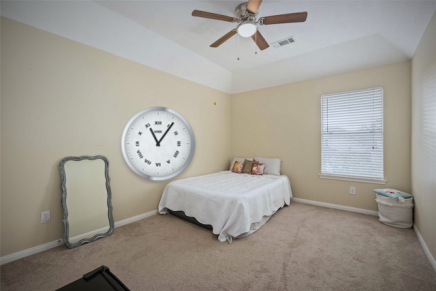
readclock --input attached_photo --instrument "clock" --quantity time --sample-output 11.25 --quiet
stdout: 11.06
